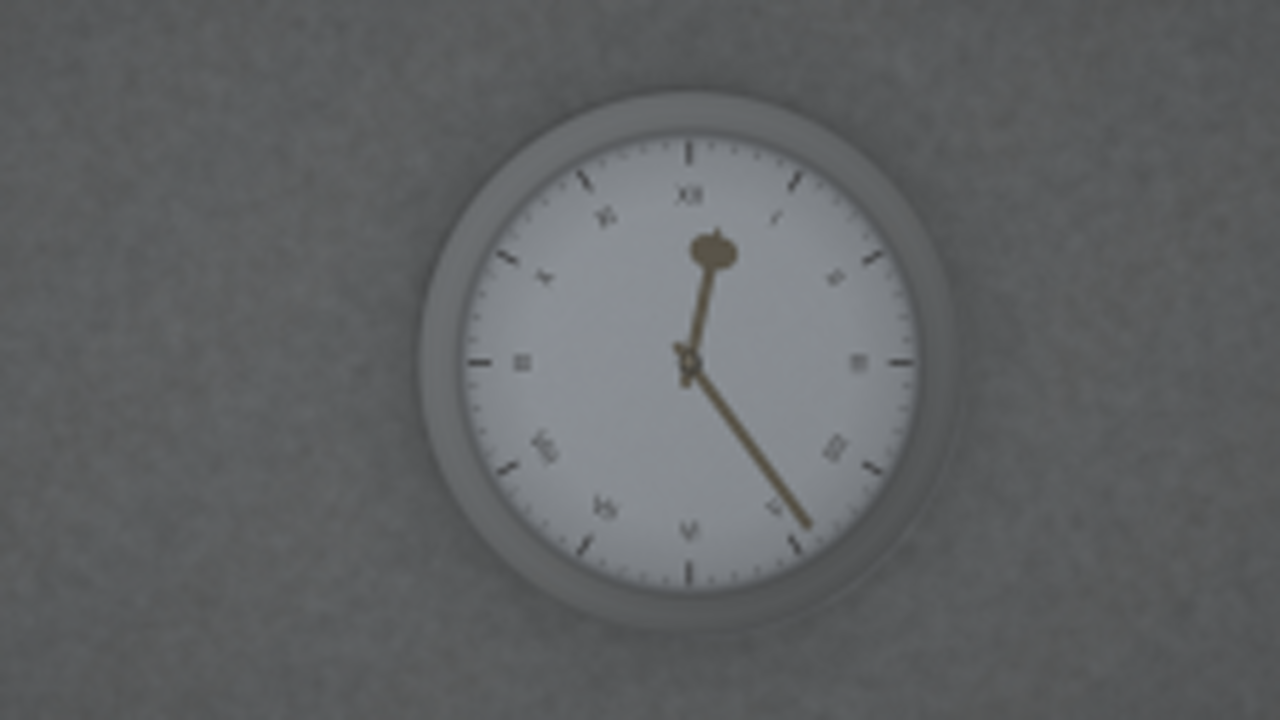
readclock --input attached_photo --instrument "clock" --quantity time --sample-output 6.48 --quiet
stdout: 12.24
